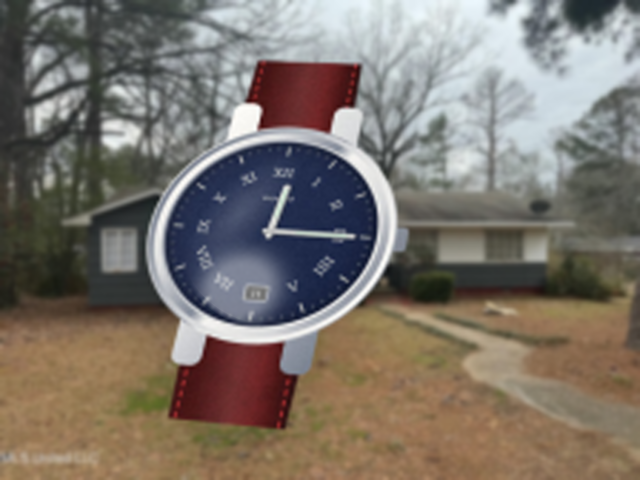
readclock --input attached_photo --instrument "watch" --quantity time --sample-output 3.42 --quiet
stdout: 12.15
